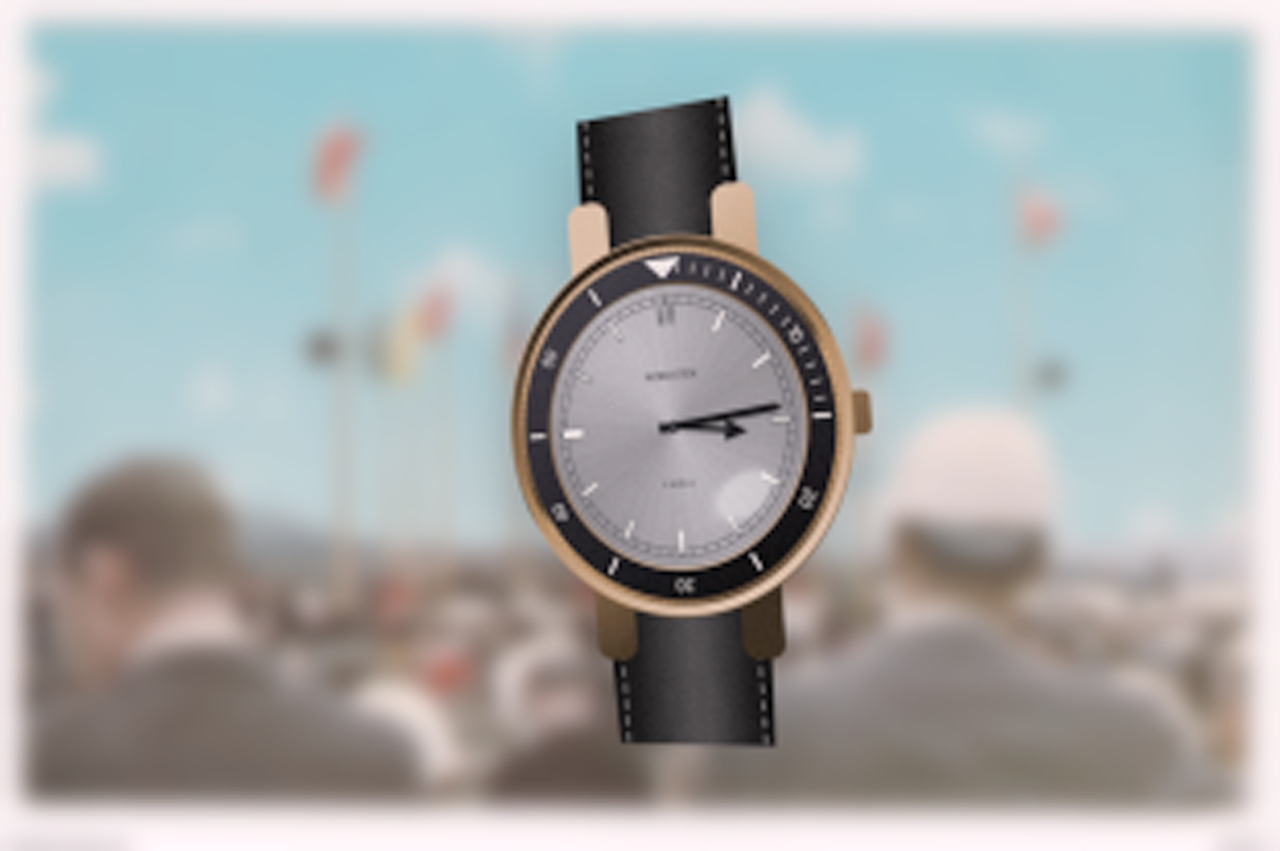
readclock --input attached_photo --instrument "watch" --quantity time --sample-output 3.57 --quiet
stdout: 3.14
